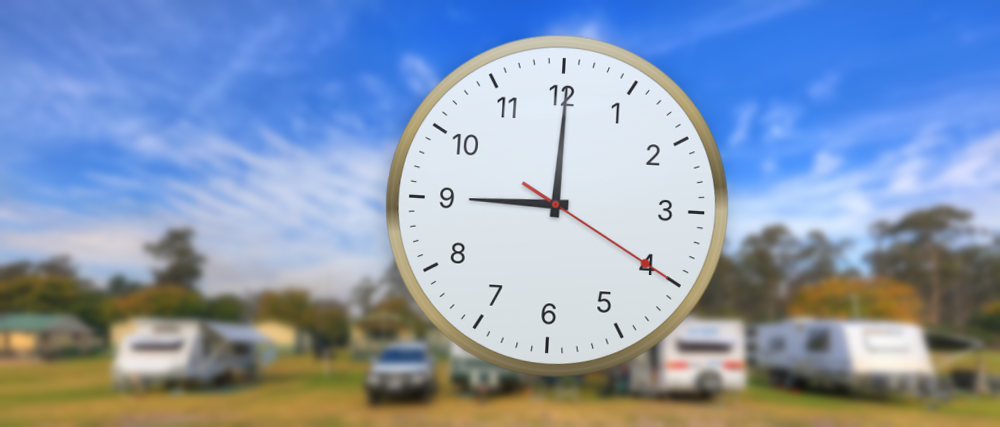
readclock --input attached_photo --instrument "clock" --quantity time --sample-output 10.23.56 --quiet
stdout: 9.00.20
